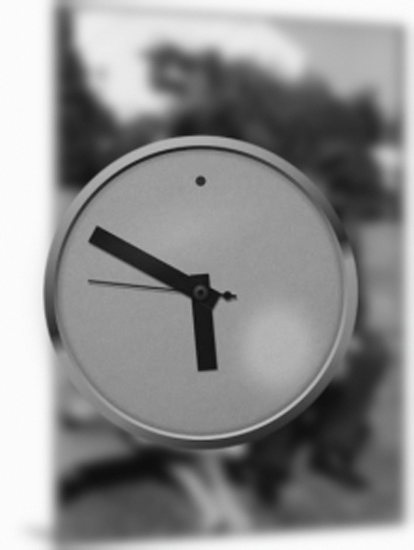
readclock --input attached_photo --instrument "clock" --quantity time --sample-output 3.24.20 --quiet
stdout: 5.49.46
